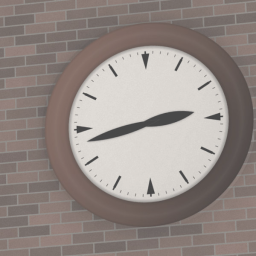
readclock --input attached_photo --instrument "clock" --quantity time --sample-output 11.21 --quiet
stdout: 2.43
